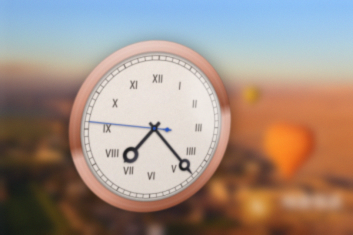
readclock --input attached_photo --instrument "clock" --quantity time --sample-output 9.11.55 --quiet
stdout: 7.22.46
